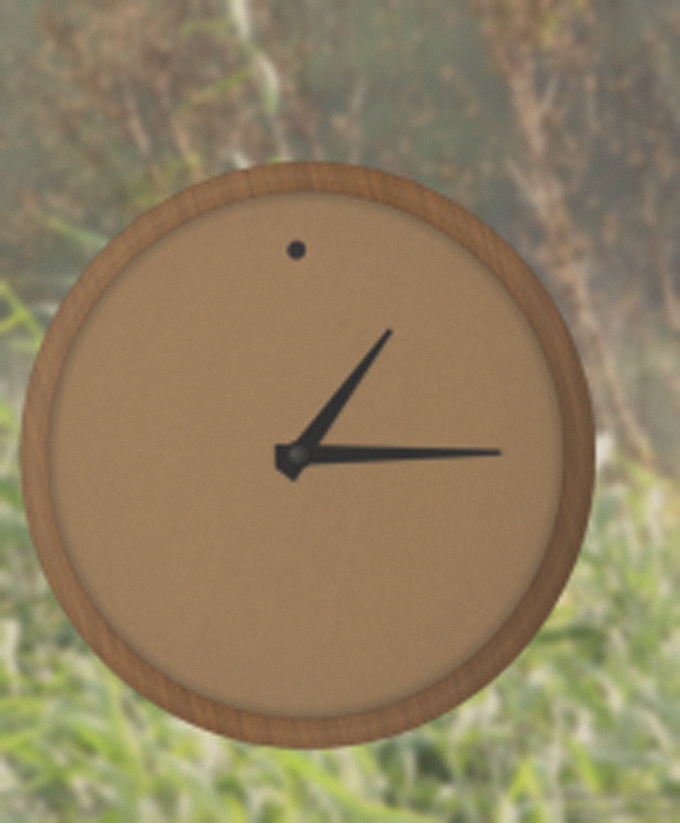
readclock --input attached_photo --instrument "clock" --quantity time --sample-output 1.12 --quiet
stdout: 1.15
